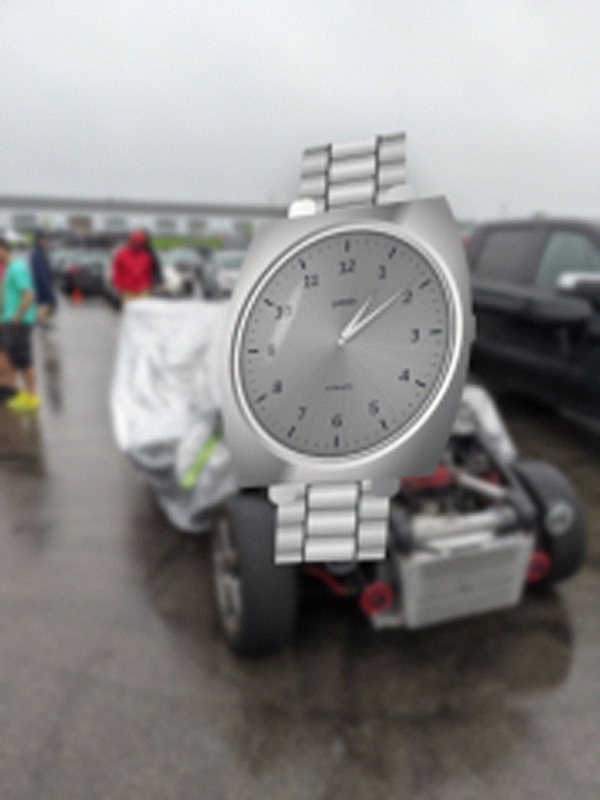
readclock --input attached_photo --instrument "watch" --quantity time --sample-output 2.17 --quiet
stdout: 1.09
